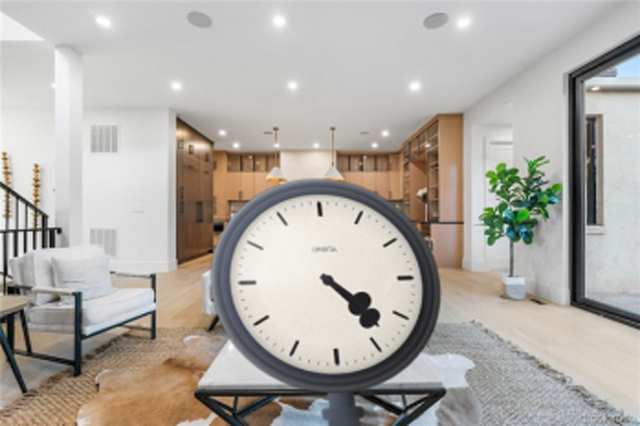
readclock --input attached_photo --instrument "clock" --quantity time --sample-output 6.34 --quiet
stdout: 4.23
